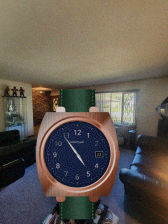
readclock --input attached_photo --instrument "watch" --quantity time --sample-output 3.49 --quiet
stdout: 4.54
